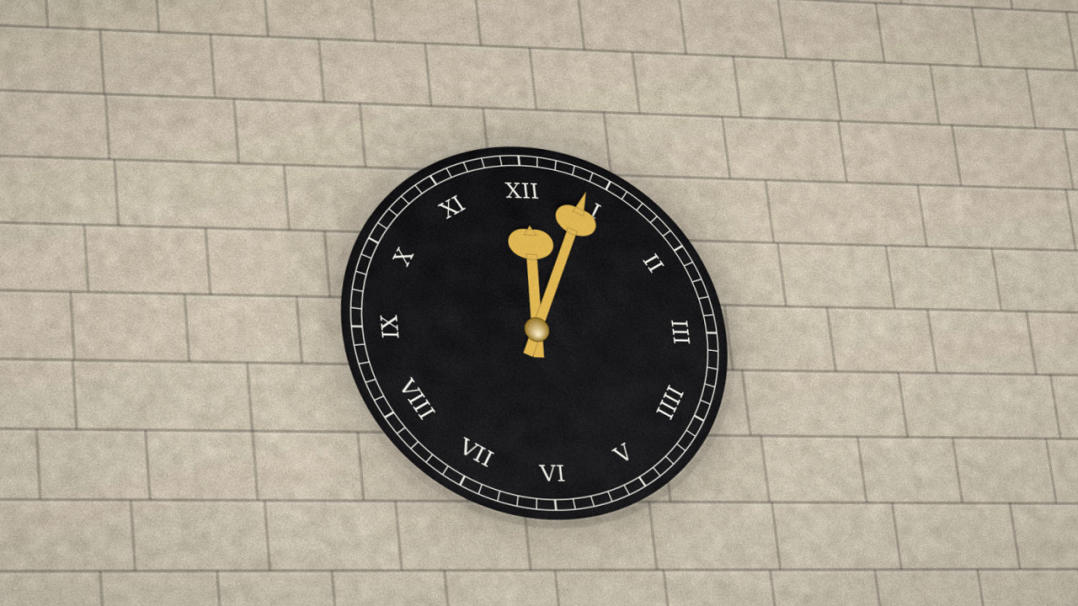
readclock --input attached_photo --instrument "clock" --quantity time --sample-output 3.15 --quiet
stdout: 12.04
